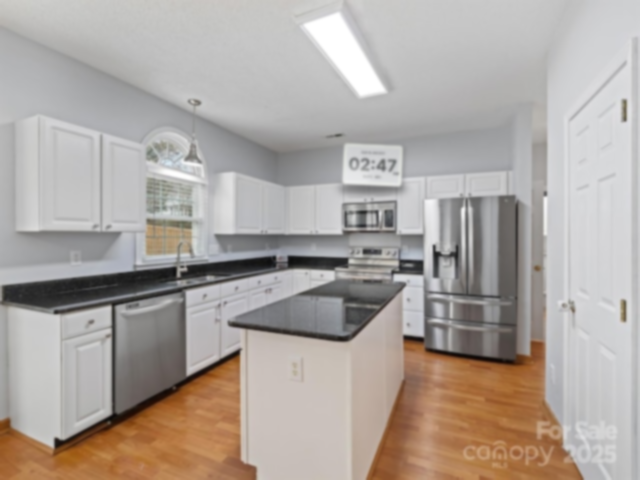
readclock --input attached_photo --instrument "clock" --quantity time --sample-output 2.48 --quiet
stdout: 2.47
